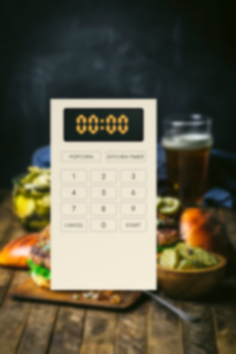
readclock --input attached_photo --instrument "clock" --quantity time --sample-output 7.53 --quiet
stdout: 0.00
